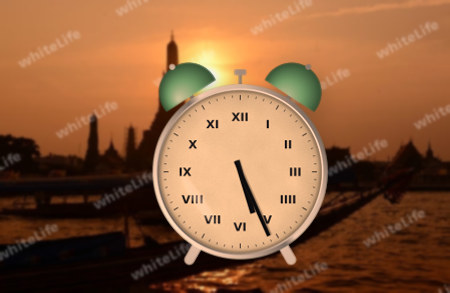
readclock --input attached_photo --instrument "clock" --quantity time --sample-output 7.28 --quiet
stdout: 5.26
